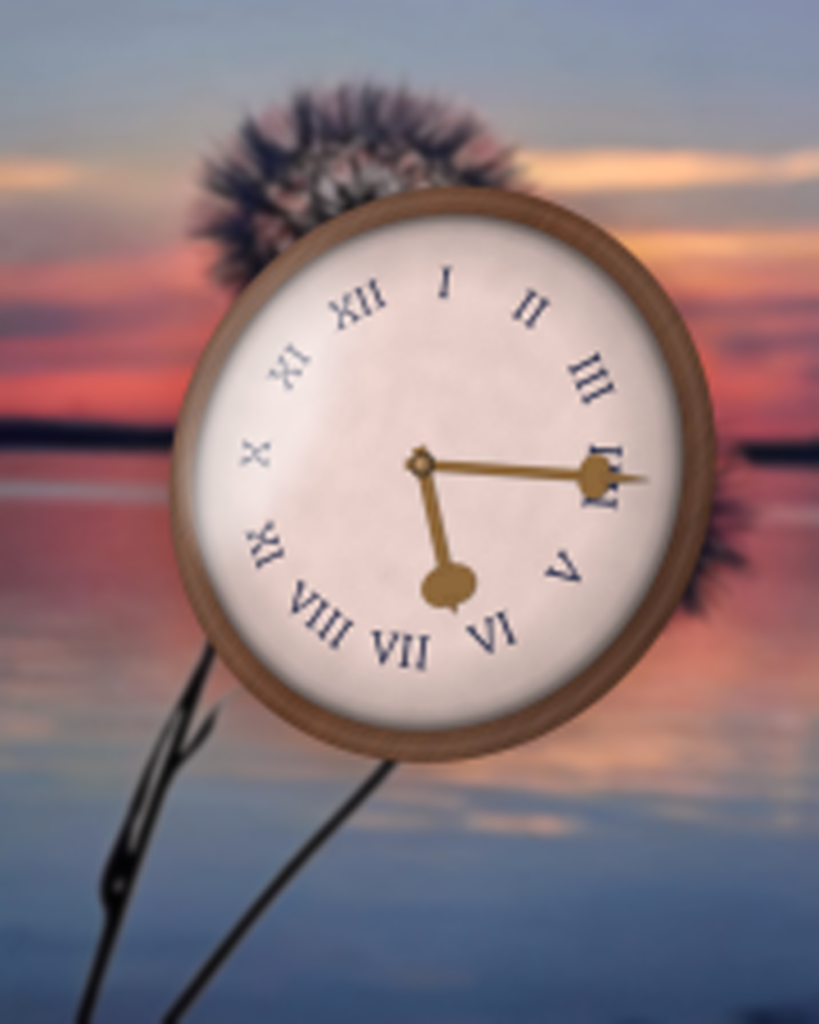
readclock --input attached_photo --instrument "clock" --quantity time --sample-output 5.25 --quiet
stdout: 6.20
